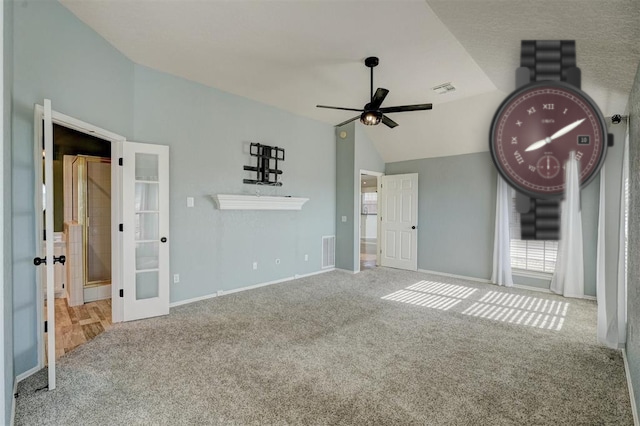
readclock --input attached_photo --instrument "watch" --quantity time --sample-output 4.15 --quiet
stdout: 8.10
